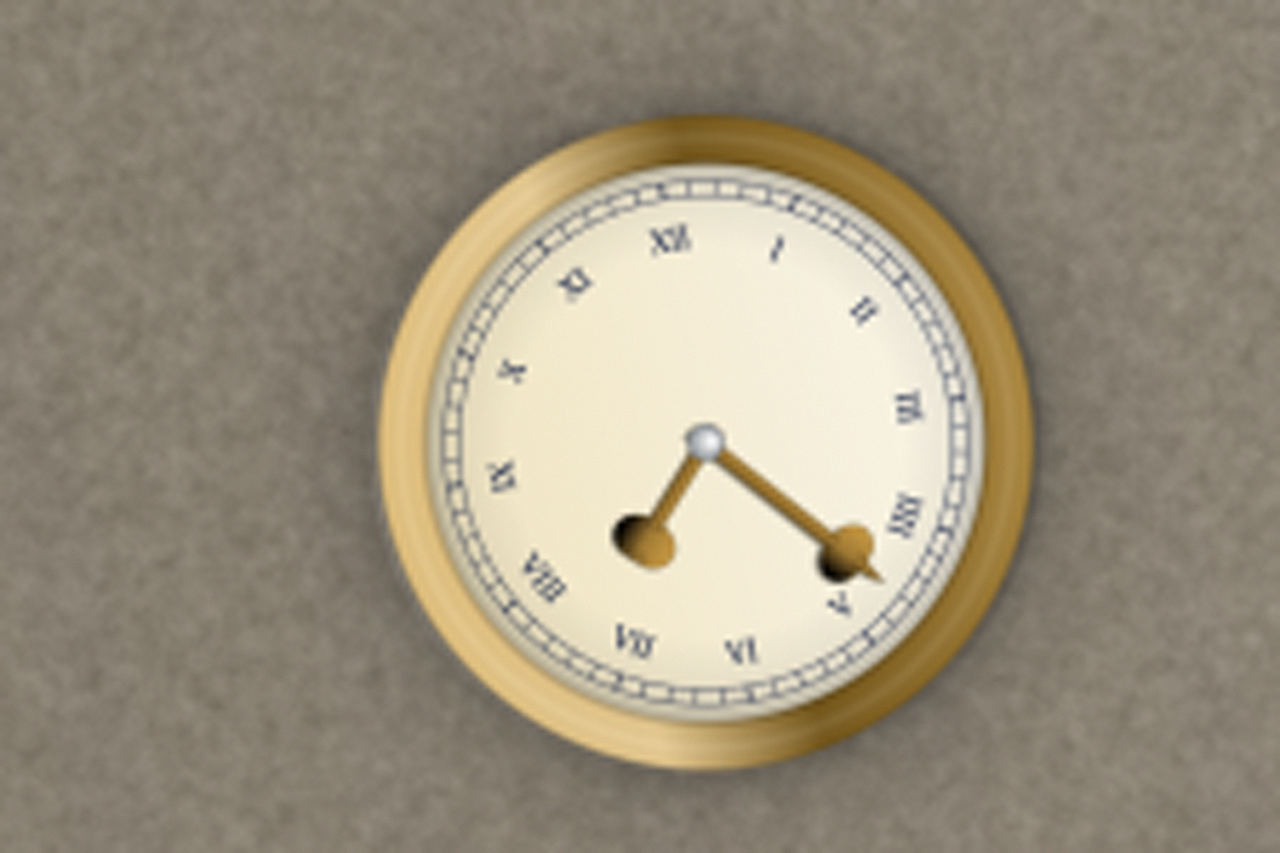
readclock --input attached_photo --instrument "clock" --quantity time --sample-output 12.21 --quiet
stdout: 7.23
